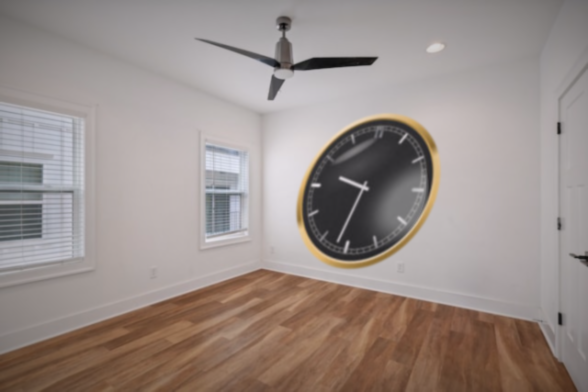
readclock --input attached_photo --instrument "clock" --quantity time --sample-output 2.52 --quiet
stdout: 9.32
